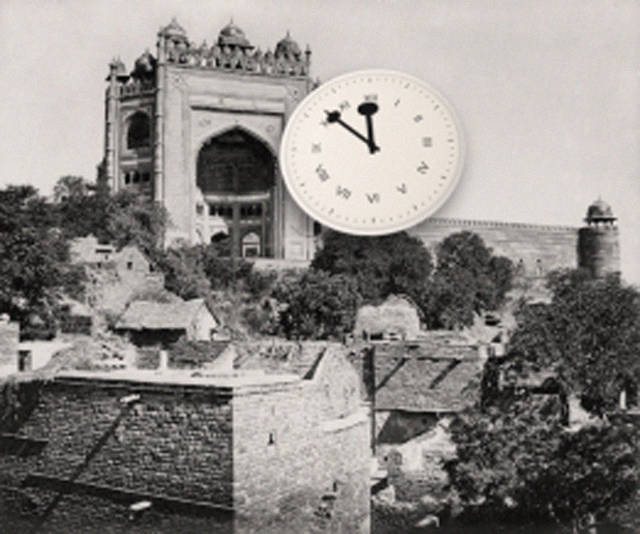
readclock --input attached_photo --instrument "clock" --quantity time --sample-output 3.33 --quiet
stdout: 11.52
